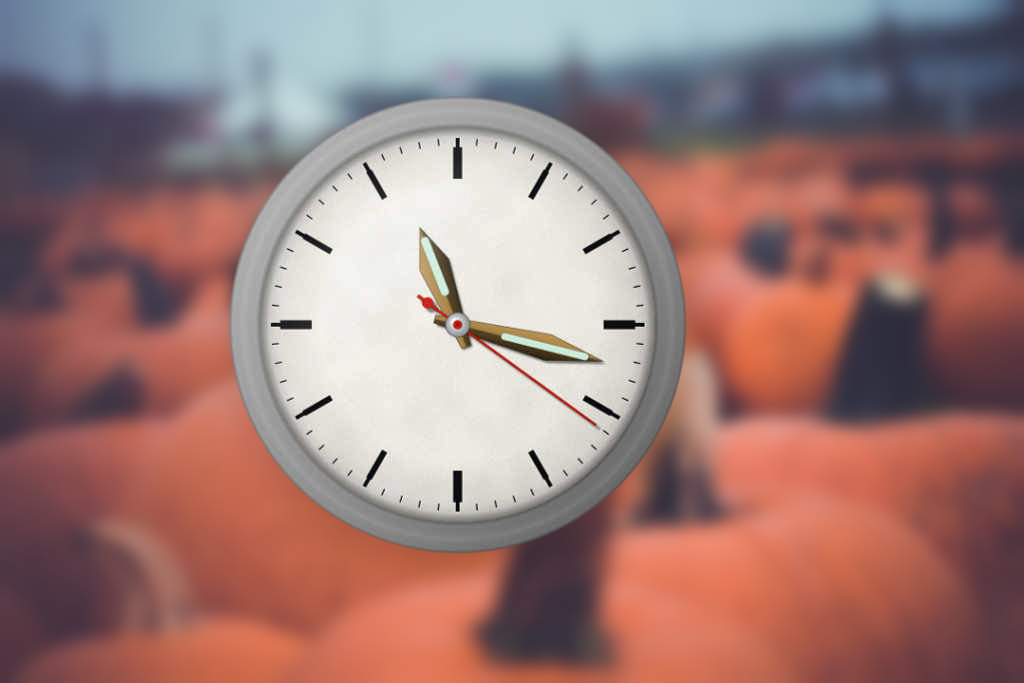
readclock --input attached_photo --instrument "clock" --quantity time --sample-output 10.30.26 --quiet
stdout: 11.17.21
